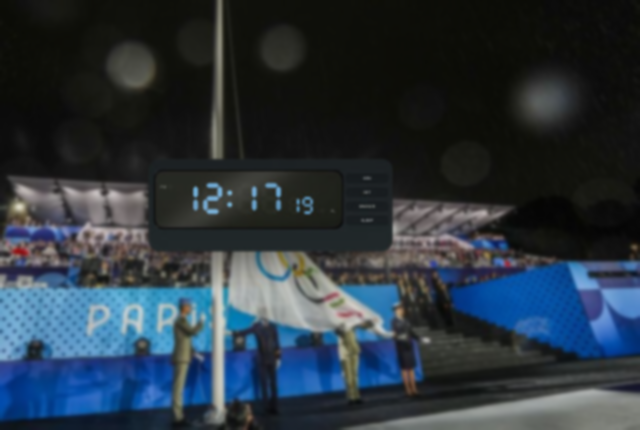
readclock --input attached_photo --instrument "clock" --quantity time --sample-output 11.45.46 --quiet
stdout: 12.17.19
